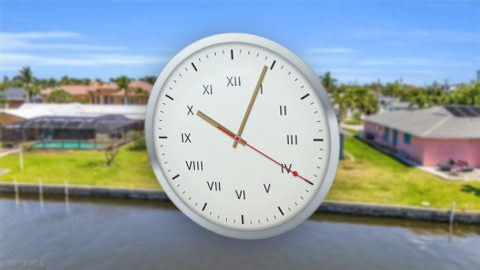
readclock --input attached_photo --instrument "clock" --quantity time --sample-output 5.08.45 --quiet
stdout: 10.04.20
